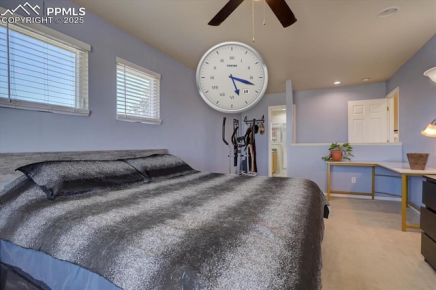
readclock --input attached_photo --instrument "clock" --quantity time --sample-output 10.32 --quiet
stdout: 5.18
